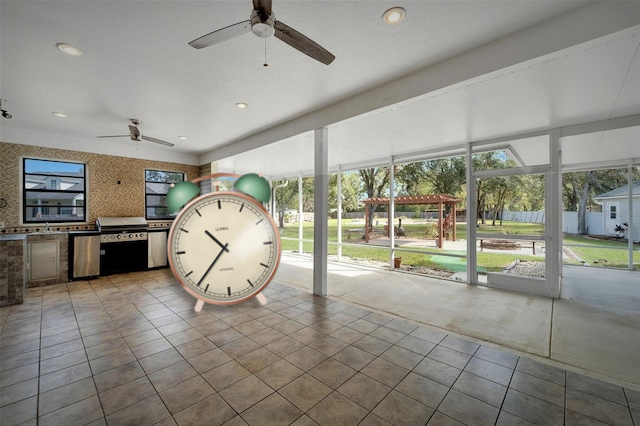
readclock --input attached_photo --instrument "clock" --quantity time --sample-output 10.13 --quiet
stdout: 10.37
